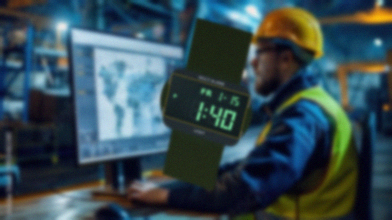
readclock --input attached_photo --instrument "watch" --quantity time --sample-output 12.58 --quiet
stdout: 1.40
